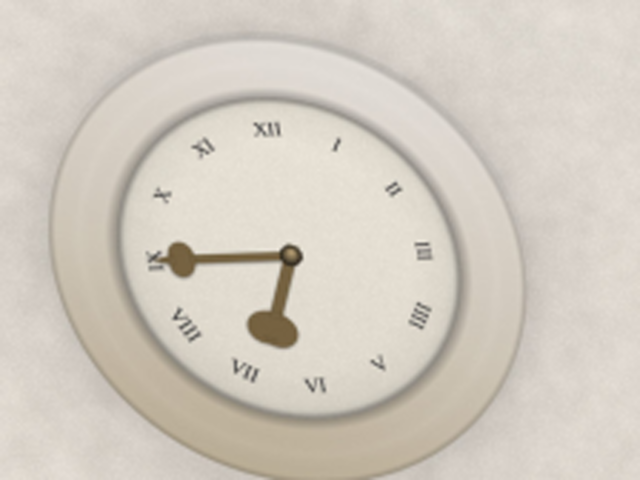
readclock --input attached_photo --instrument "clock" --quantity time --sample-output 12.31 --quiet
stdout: 6.45
